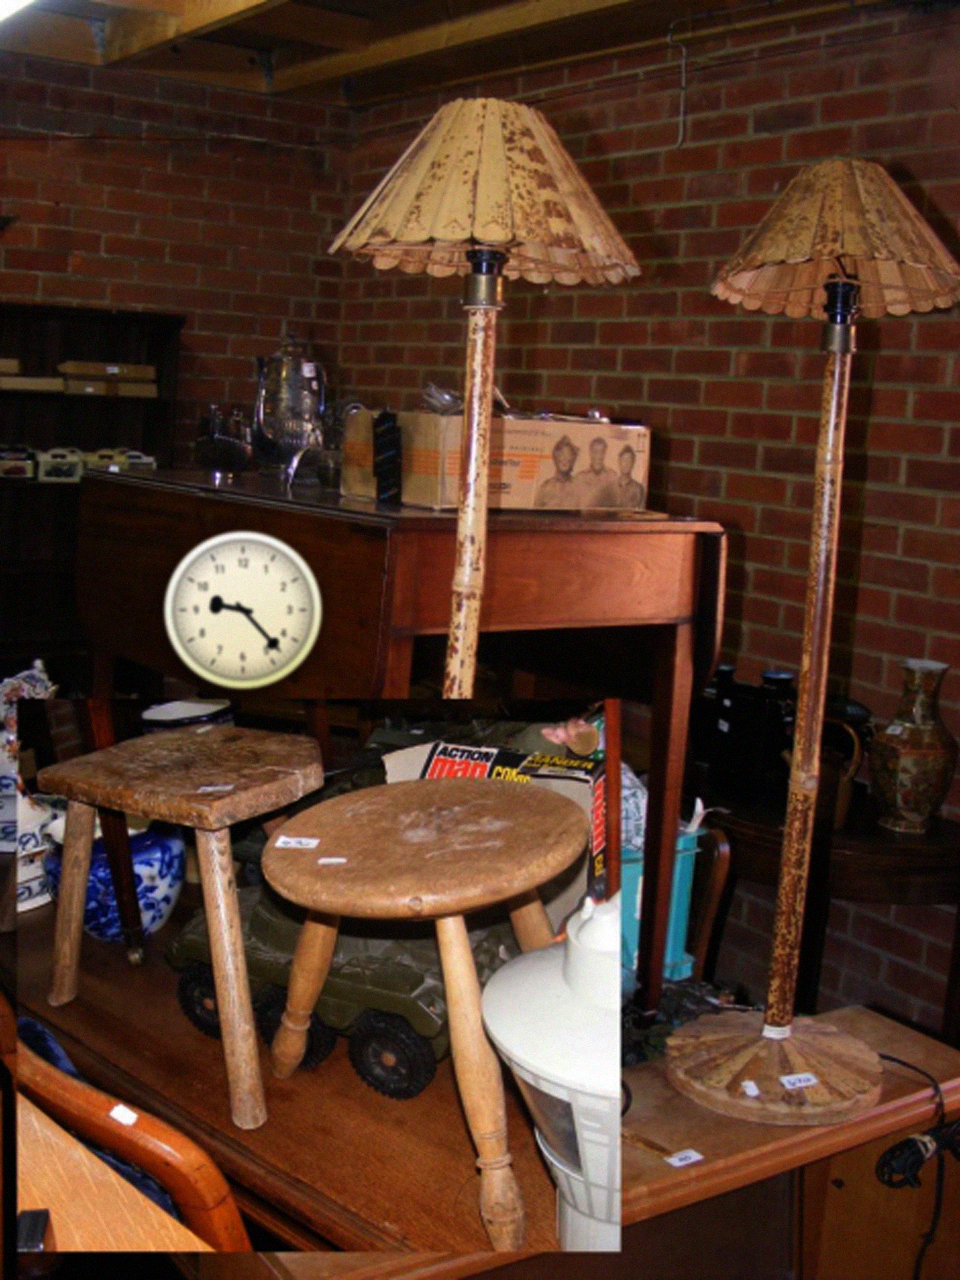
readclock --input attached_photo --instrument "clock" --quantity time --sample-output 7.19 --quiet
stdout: 9.23
